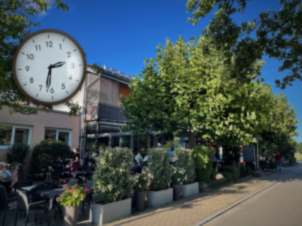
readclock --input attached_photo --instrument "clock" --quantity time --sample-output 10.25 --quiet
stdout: 2.32
